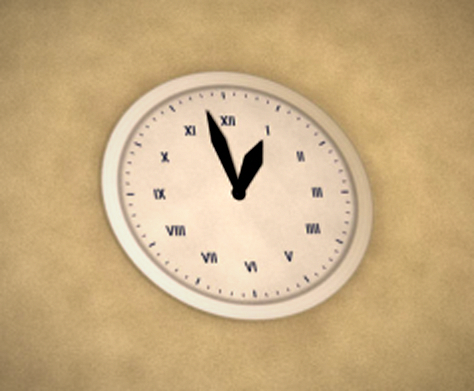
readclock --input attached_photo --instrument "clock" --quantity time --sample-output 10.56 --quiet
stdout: 12.58
